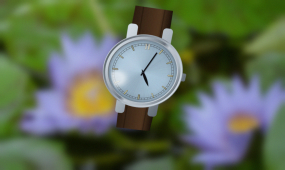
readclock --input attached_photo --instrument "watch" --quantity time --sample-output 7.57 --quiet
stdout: 5.04
